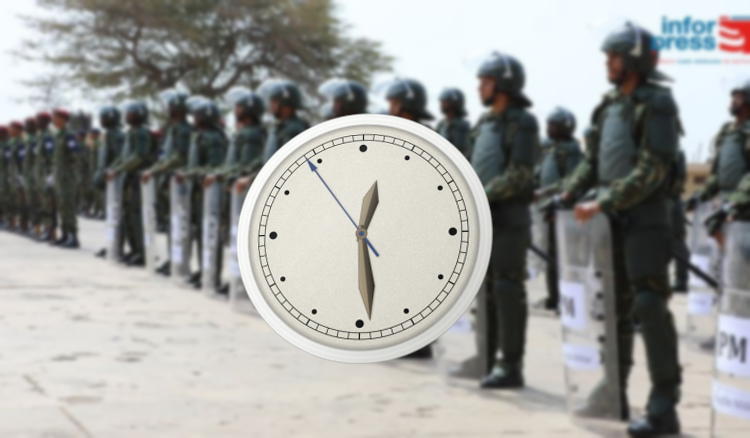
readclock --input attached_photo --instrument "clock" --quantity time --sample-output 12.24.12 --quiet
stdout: 12.28.54
